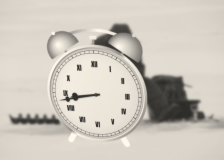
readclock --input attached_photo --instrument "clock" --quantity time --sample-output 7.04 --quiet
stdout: 8.43
